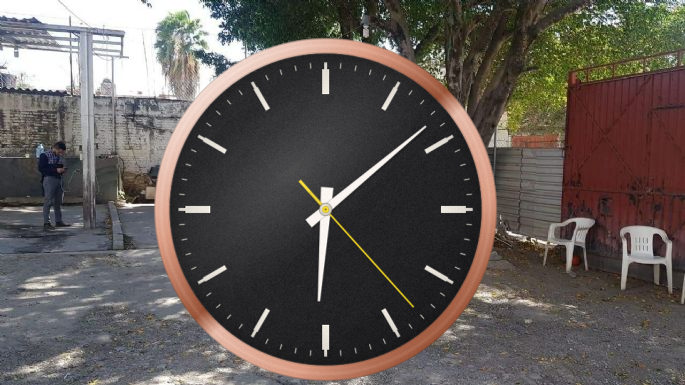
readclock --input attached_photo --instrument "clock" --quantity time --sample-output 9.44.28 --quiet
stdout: 6.08.23
